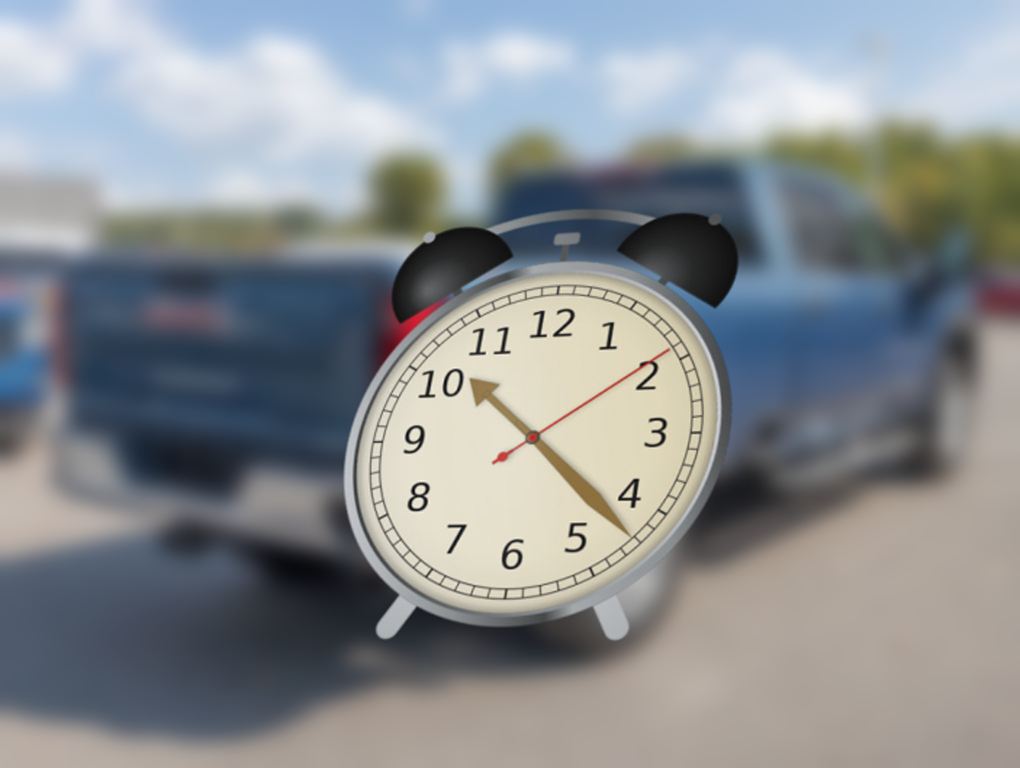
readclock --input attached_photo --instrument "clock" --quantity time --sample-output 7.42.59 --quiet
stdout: 10.22.09
